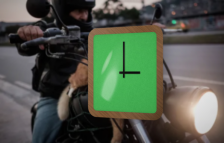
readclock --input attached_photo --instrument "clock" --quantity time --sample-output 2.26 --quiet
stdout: 3.00
